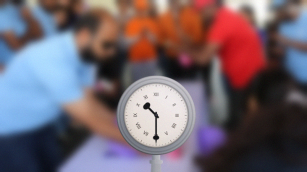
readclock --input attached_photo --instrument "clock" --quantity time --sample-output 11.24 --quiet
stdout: 10.30
